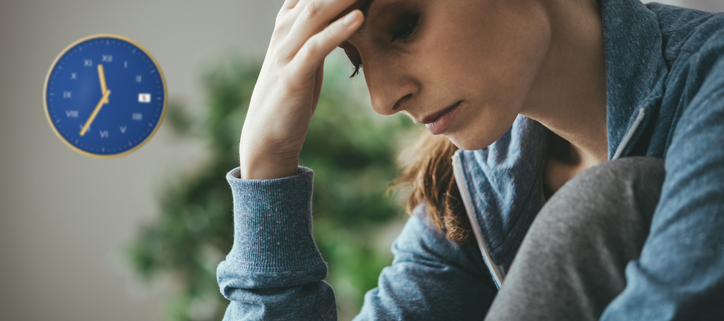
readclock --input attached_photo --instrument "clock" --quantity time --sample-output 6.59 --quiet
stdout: 11.35
